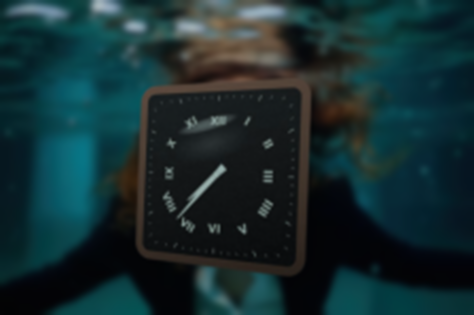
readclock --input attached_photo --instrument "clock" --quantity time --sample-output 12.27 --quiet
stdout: 7.37
